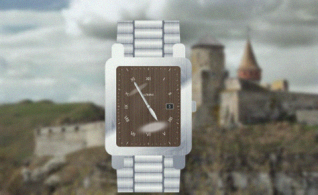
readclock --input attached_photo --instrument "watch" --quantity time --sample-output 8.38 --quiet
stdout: 4.55
